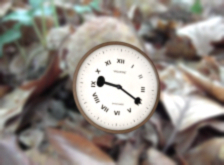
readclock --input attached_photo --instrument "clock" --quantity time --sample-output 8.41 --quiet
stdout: 9.20
